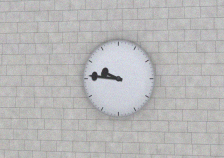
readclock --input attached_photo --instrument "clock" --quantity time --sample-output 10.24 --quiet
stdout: 9.46
